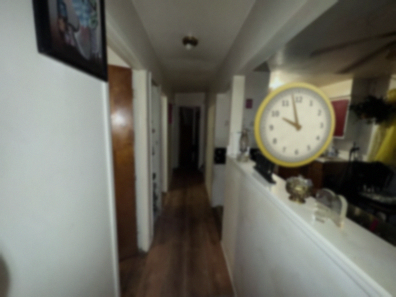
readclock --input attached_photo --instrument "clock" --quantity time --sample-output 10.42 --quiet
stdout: 9.58
